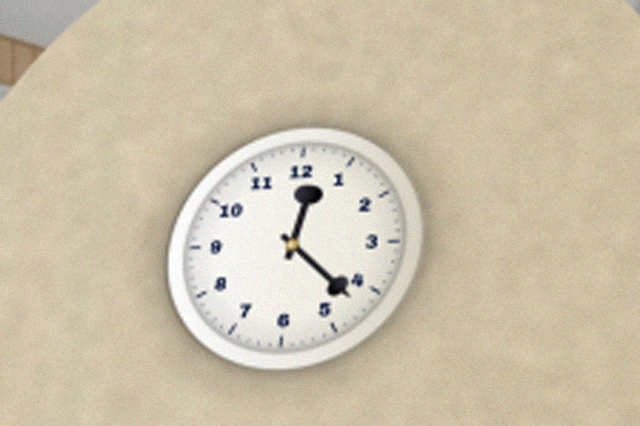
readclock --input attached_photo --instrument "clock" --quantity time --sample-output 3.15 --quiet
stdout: 12.22
